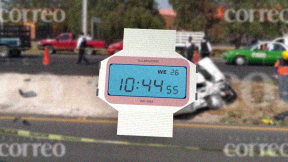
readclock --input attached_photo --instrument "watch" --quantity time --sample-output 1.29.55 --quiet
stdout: 10.44.55
